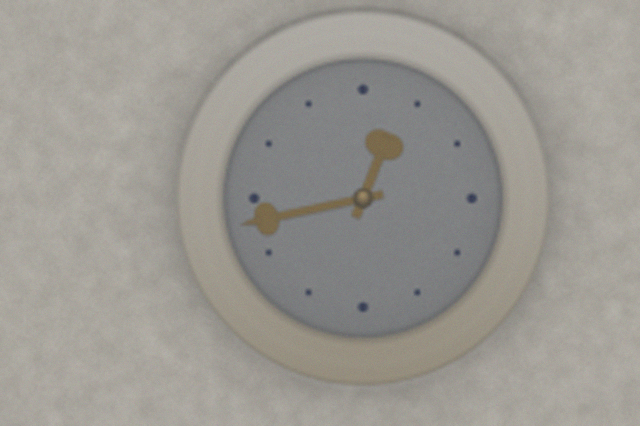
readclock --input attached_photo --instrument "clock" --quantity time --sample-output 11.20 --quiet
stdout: 12.43
